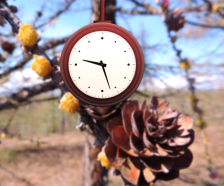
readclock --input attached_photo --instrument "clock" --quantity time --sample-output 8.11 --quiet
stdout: 9.27
